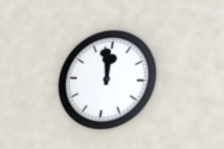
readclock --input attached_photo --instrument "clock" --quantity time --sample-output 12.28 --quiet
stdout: 11.58
